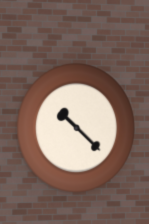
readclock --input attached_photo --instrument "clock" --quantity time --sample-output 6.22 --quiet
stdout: 10.22
